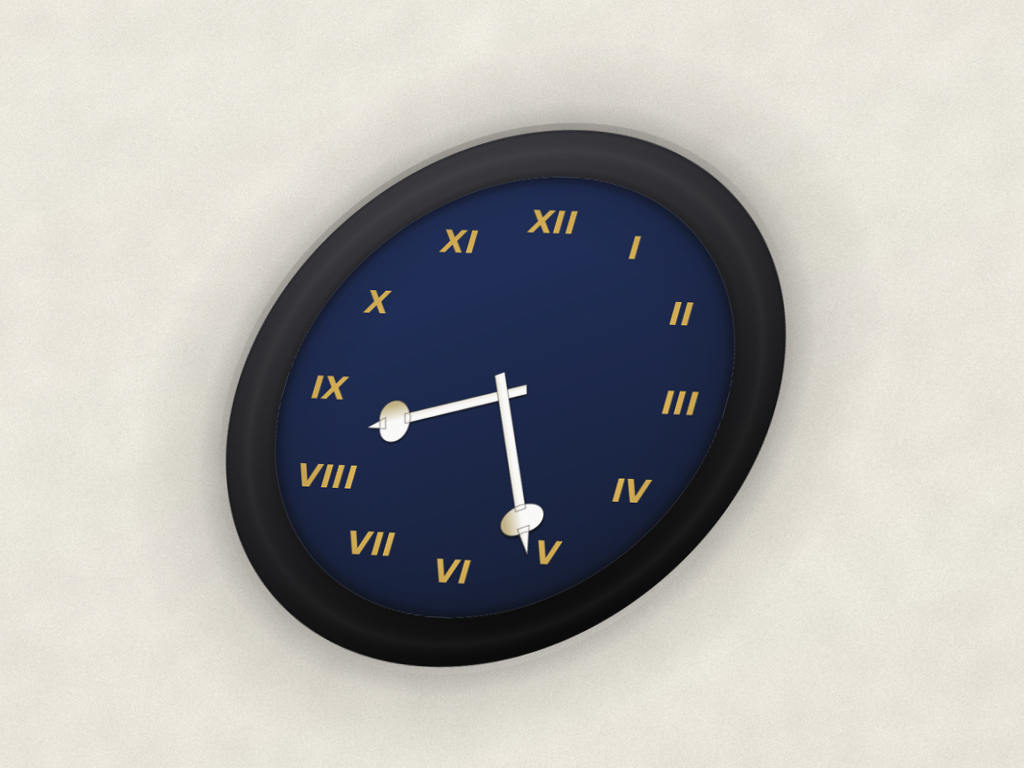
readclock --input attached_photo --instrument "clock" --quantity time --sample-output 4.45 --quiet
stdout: 8.26
